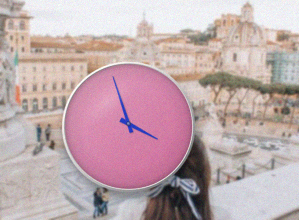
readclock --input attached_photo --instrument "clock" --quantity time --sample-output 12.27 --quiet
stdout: 3.57
